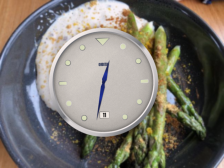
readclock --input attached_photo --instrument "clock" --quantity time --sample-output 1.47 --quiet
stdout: 12.32
